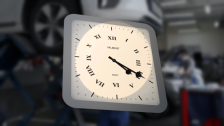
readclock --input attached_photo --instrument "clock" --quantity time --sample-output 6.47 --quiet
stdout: 4.20
